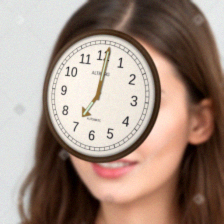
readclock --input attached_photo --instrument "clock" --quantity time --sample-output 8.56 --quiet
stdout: 7.01
